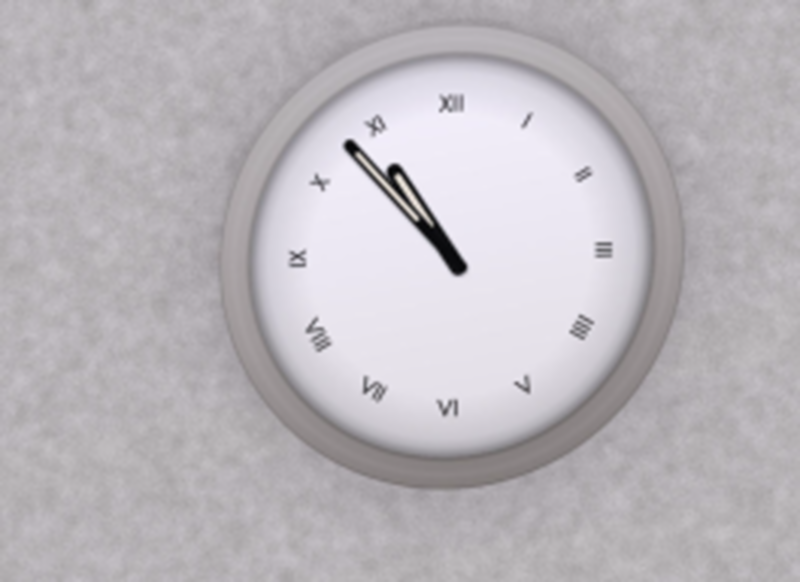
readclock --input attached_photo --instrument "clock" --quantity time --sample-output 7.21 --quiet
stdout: 10.53
